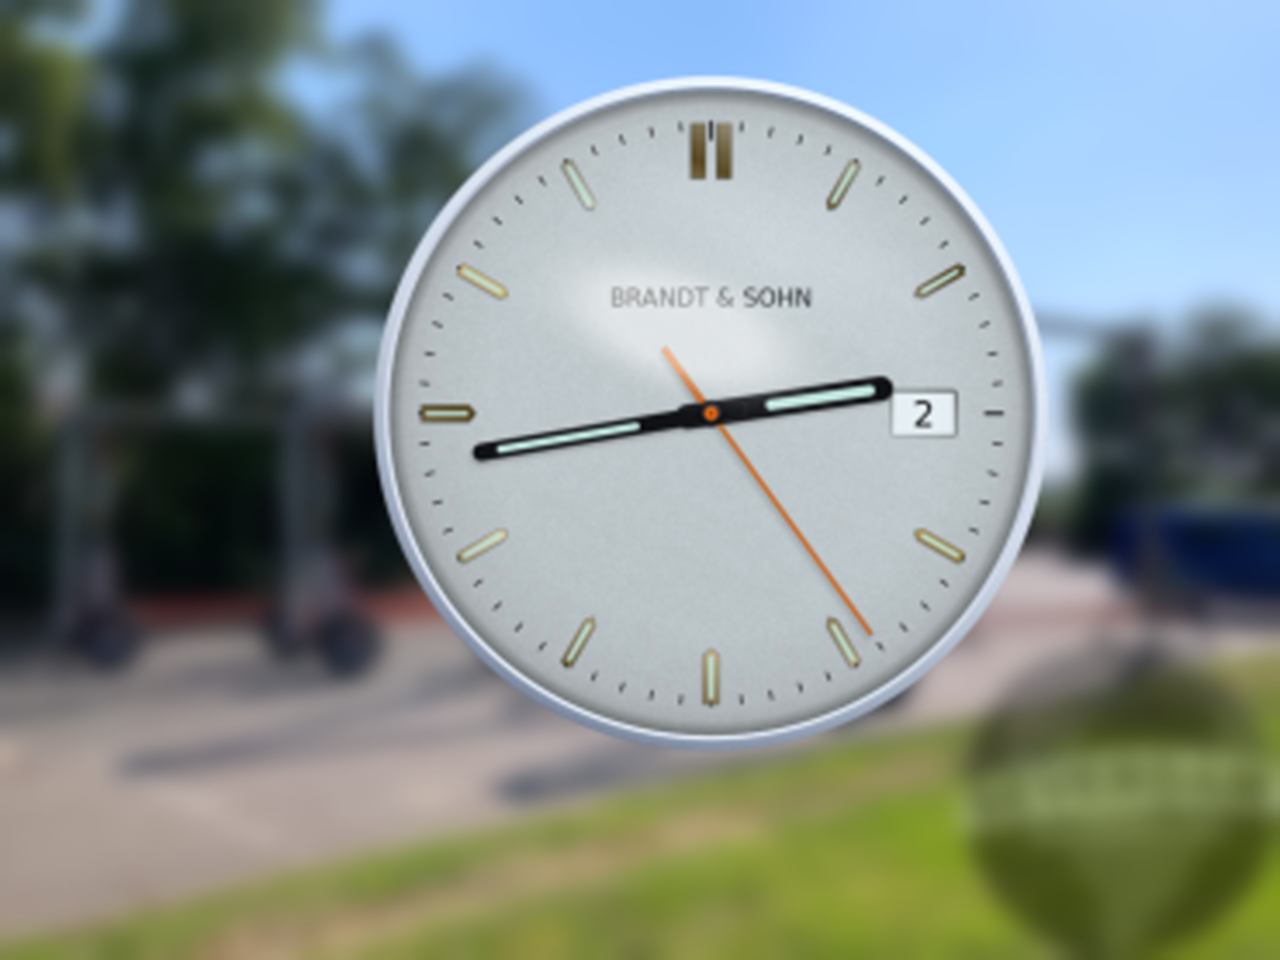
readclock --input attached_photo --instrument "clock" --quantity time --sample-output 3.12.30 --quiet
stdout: 2.43.24
